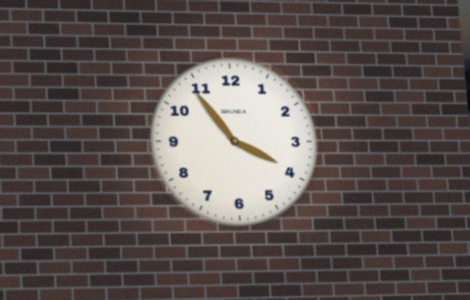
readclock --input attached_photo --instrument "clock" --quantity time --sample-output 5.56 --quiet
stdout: 3.54
